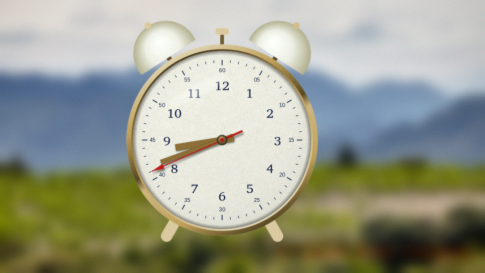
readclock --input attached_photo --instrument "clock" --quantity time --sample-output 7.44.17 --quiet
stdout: 8.41.41
